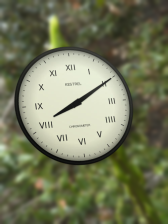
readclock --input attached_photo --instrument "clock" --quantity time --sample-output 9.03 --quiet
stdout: 8.10
